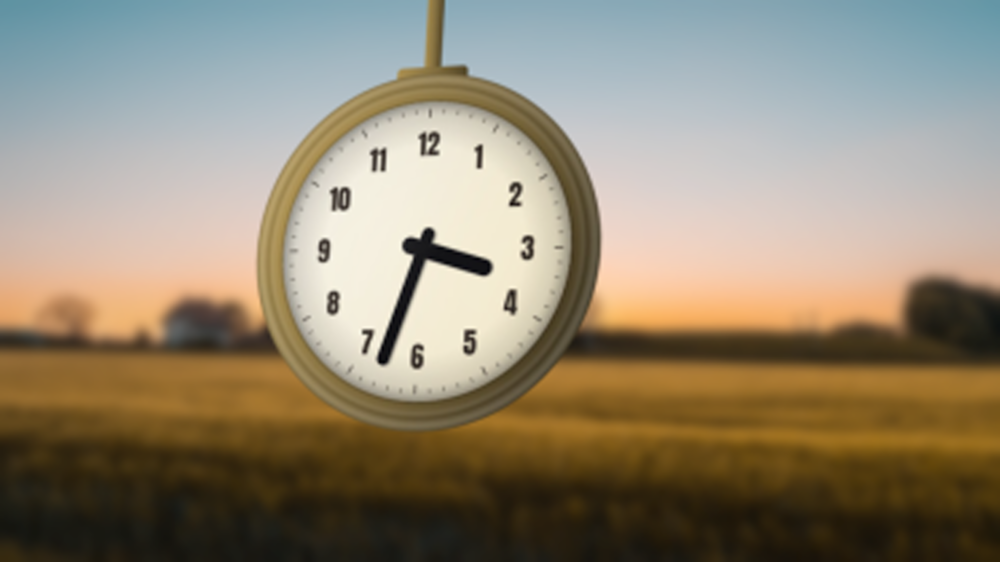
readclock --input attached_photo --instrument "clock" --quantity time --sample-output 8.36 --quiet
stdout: 3.33
